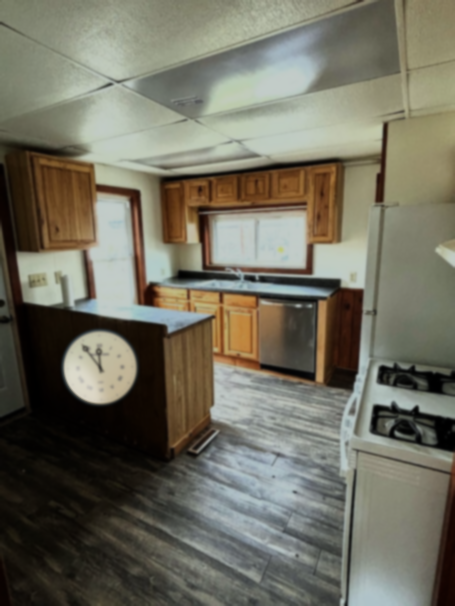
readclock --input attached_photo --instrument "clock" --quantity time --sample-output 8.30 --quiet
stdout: 11.54
